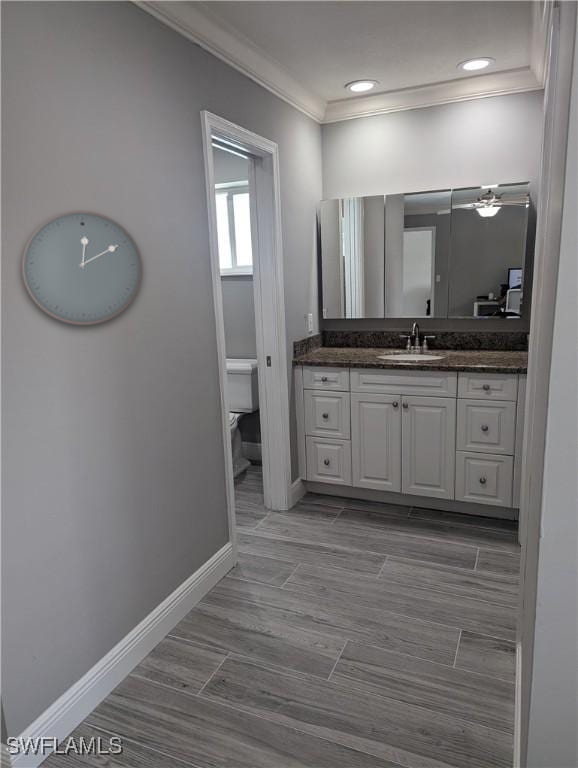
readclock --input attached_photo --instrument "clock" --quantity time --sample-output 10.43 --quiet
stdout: 12.10
